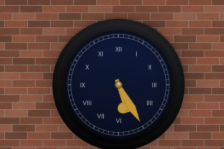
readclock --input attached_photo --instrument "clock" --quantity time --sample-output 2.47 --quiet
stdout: 5.25
